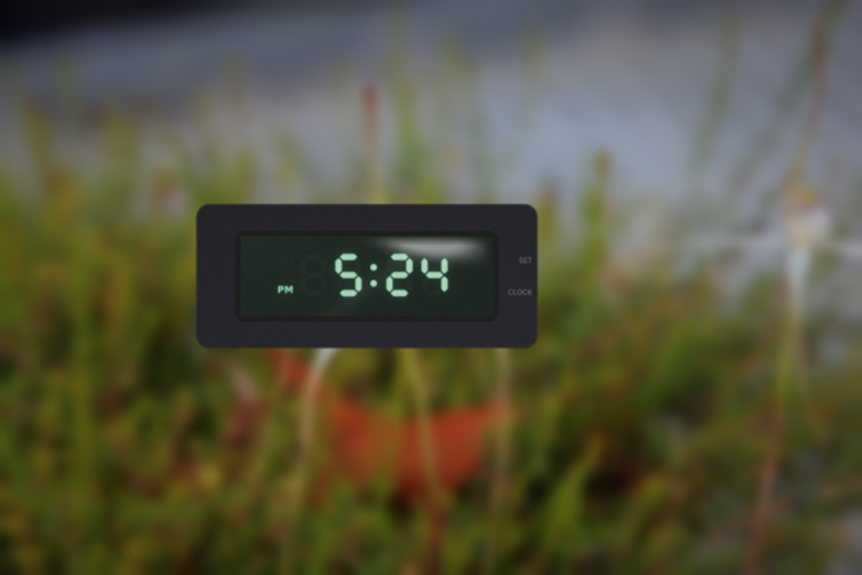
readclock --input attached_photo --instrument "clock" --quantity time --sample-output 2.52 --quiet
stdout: 5.24
